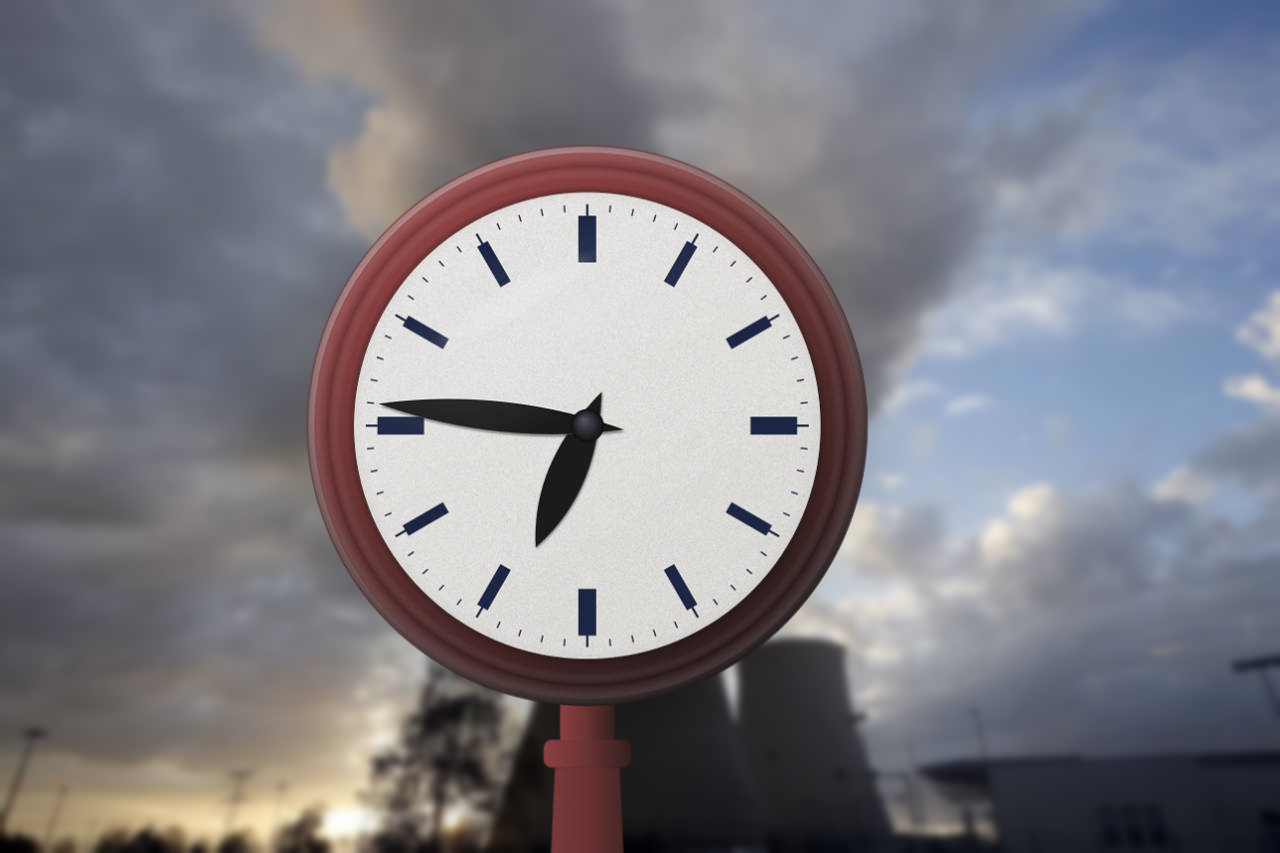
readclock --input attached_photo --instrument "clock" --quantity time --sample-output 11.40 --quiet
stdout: 6.46
